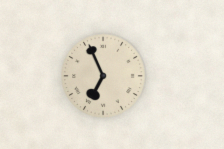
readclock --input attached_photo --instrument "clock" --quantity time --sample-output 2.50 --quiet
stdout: 6.56
